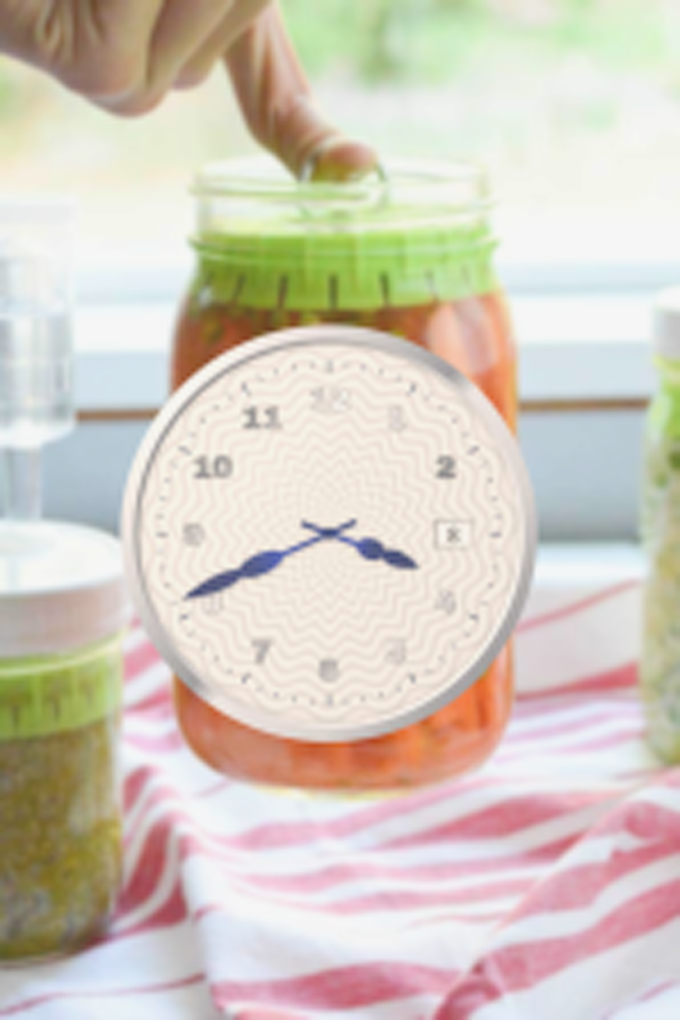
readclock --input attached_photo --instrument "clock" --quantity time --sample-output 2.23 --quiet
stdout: 3.41
